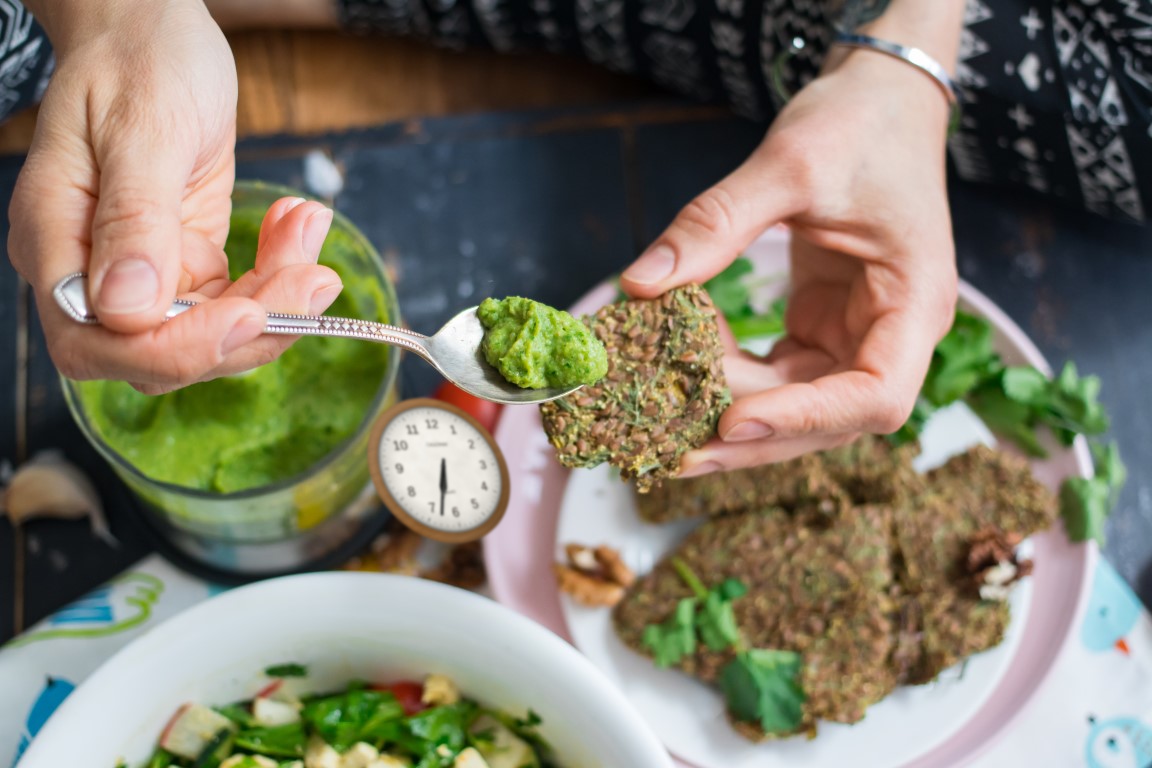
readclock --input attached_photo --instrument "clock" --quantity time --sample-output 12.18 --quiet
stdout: 6.33
